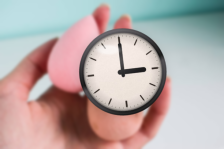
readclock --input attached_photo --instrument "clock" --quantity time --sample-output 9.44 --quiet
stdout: 3.00
